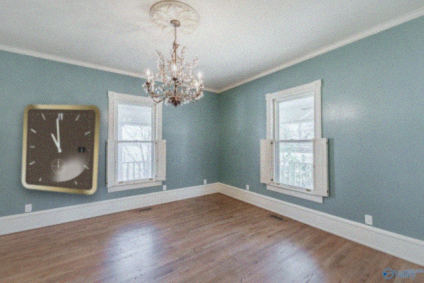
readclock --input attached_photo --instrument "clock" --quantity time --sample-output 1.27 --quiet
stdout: 10.59
